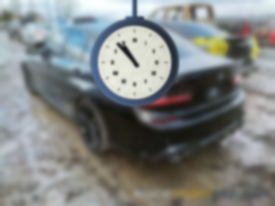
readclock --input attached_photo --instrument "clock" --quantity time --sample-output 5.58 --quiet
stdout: 10.53
